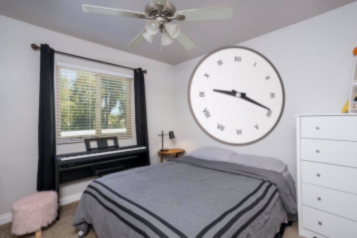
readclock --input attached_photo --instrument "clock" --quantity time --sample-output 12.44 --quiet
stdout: 9.19
